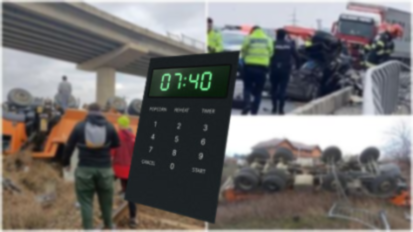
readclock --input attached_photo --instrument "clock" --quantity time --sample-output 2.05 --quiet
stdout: 7.40
